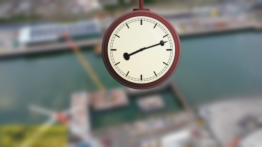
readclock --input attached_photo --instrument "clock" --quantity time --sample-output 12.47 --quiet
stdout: 8.12
